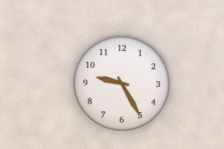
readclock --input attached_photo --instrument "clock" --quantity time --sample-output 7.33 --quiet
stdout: 9.25
